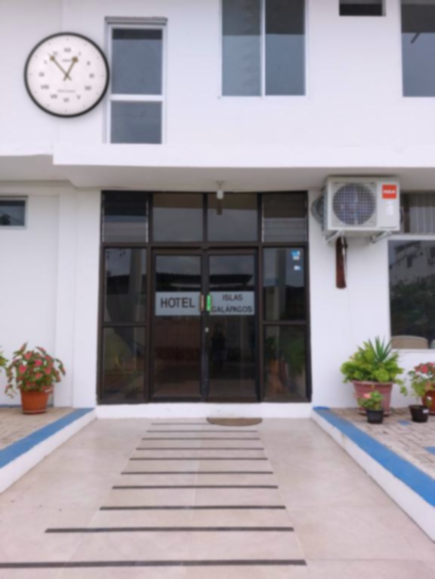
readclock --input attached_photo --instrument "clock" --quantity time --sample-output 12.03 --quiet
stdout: 12.53
